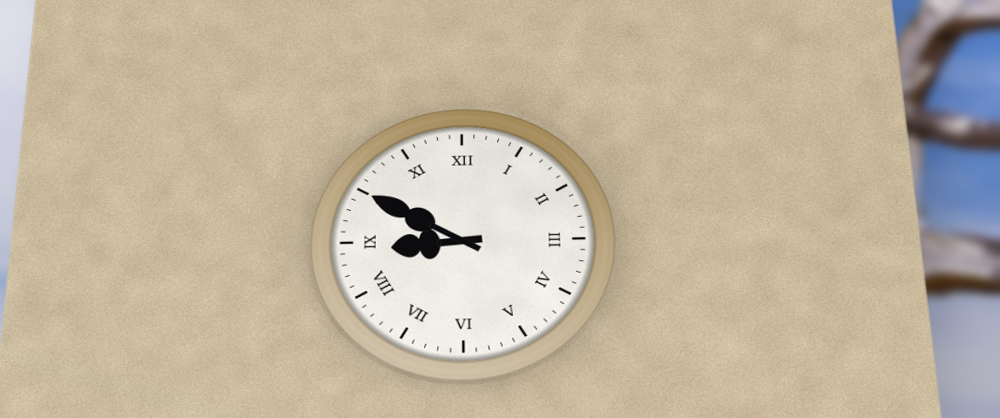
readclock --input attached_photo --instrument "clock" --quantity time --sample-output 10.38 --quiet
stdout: 8.50
